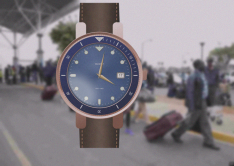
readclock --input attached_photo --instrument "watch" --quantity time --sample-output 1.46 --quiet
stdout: 4.02
